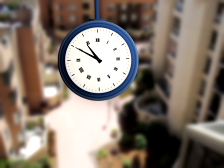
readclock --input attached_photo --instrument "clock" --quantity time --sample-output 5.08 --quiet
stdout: 10.50
